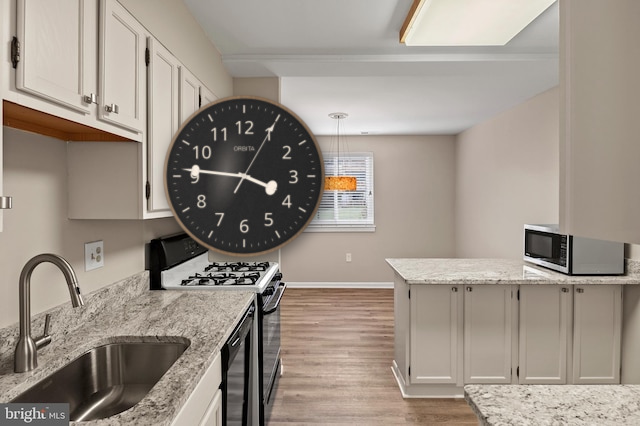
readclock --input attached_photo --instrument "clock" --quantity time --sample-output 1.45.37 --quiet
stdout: 3.46.05
